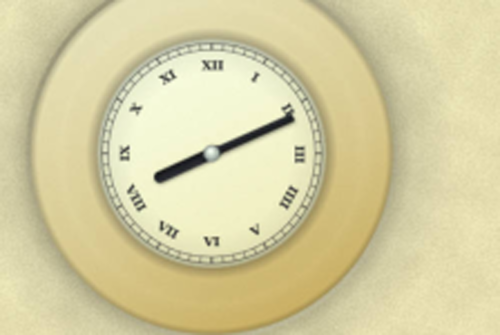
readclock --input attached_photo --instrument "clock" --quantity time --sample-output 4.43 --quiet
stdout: 8.11
